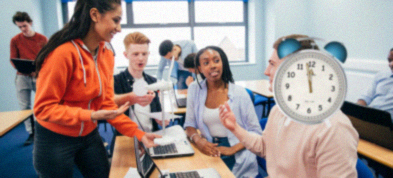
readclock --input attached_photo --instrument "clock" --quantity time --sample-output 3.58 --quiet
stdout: 11.58
